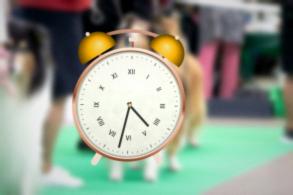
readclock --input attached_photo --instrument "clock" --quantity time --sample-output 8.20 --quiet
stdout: 4.32
